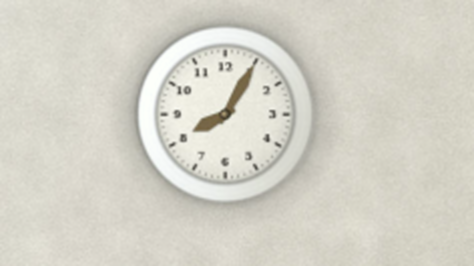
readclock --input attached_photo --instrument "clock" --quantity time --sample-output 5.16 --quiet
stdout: 8.05
